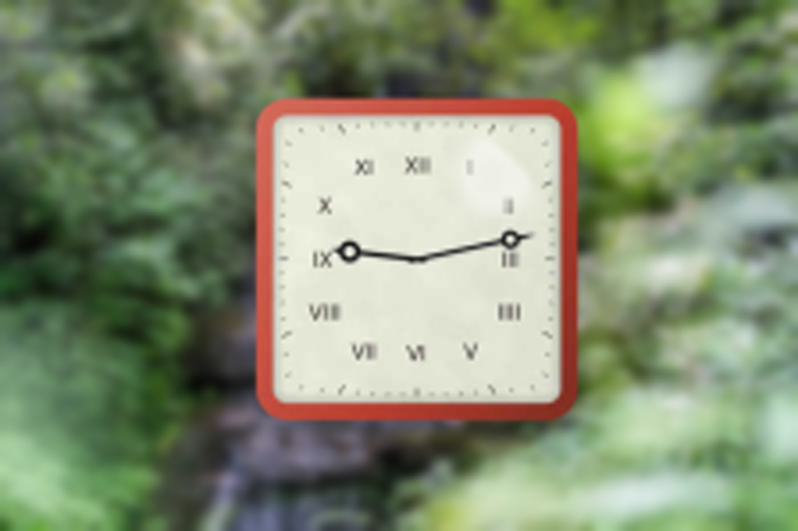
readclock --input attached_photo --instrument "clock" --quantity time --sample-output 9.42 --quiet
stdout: 9.13
